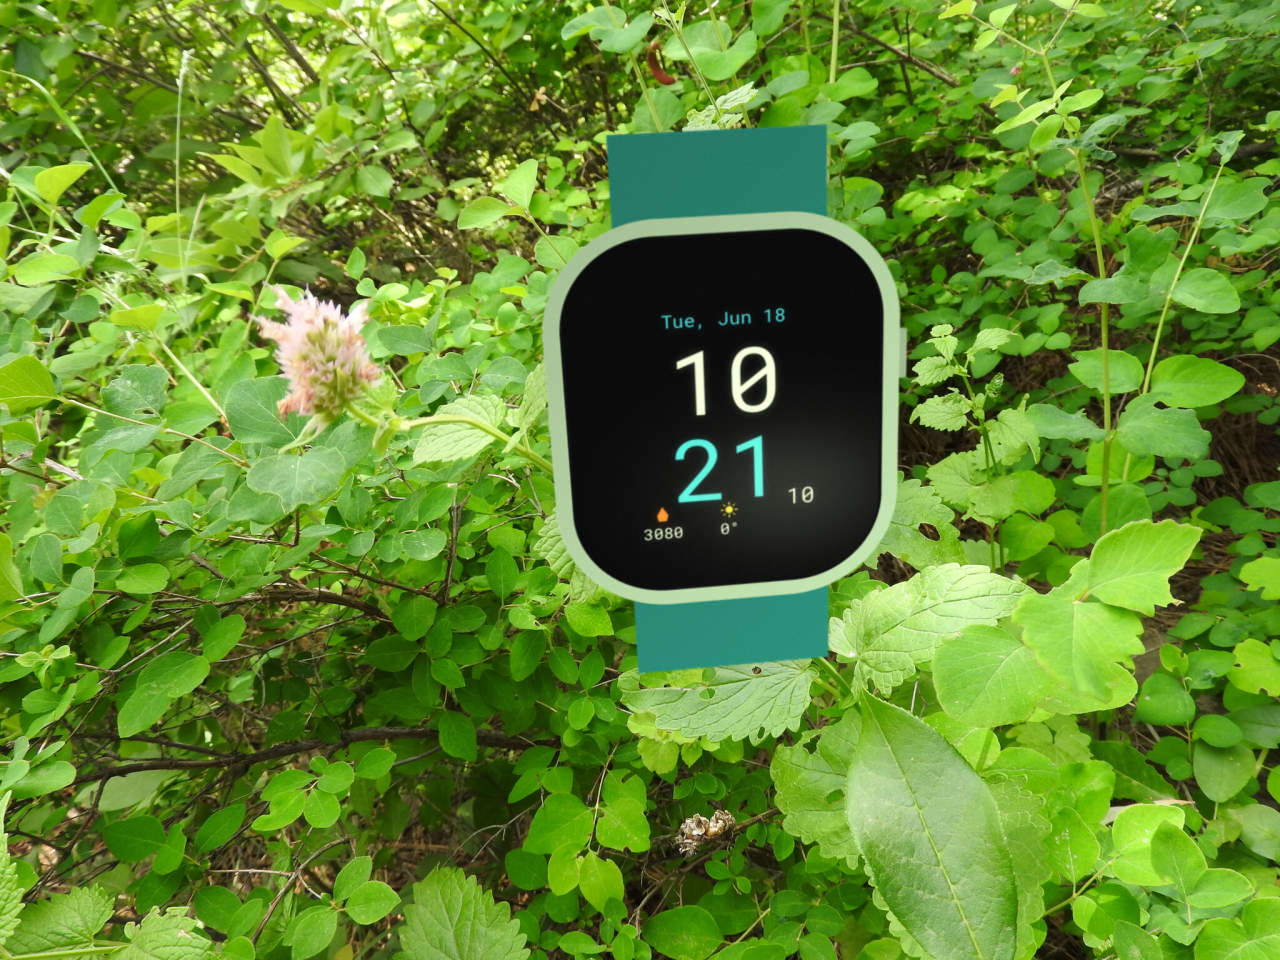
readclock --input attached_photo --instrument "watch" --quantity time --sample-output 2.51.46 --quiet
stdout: 10.21.10
